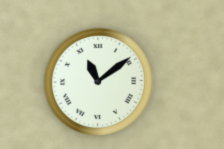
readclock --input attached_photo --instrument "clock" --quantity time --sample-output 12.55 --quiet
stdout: 11.09
